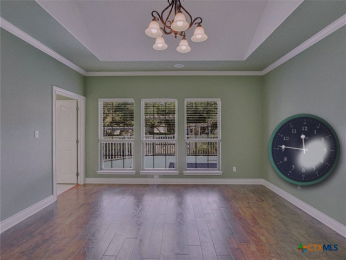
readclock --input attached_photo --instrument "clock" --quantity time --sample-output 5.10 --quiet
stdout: 11.46
